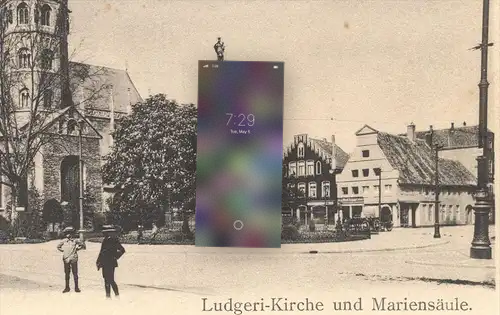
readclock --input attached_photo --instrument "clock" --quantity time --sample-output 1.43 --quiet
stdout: 7.29
